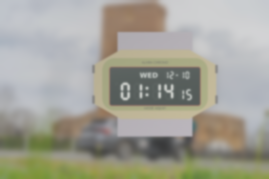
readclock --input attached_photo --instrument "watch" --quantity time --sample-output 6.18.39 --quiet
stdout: 1.14.15
